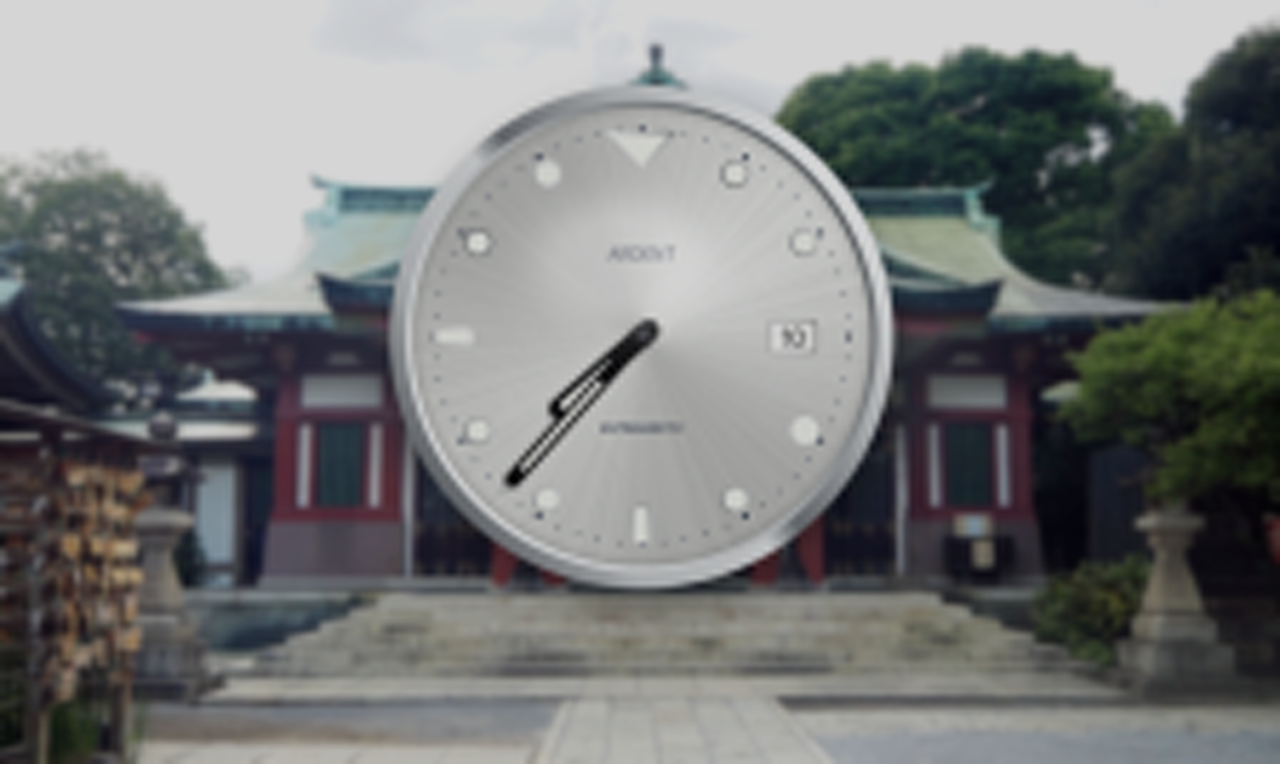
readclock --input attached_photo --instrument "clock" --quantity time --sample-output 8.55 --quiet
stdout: 7.37
